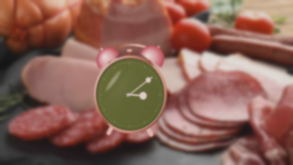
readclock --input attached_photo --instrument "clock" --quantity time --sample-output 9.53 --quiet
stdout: 3.09
